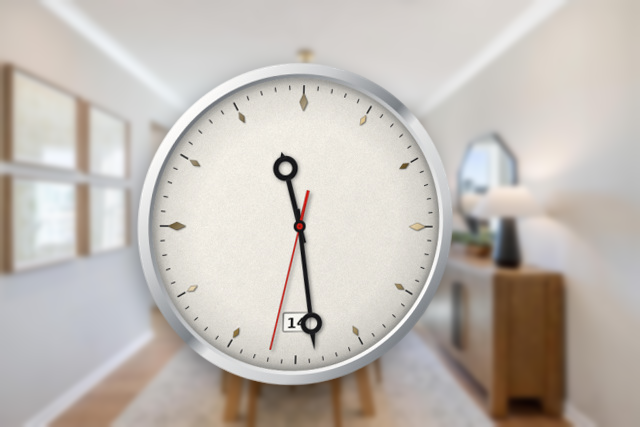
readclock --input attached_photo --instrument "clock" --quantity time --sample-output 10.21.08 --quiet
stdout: 11.28.32
